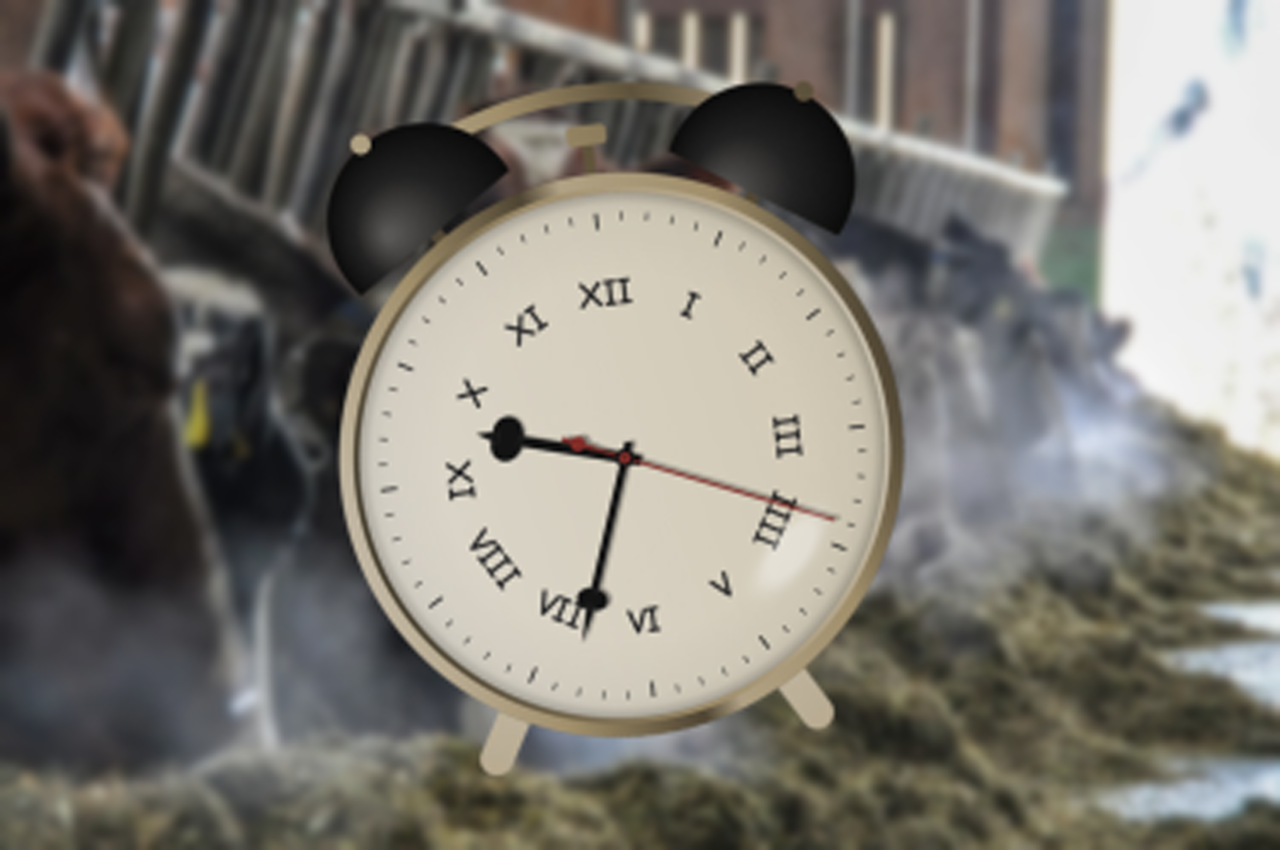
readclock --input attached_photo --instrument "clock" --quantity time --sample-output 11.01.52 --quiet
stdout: 9.33.19
